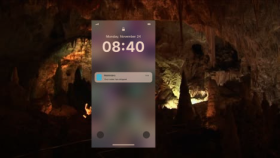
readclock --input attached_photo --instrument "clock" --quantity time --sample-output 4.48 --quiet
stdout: 8.40
